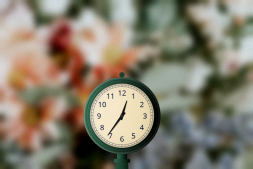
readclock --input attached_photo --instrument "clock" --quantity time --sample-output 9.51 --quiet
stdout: 12.36
